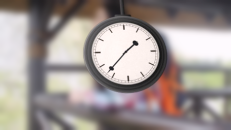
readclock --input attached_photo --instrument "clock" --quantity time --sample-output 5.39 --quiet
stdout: 1.37
